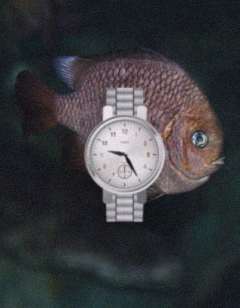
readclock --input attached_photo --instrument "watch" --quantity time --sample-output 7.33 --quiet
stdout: 9.25
